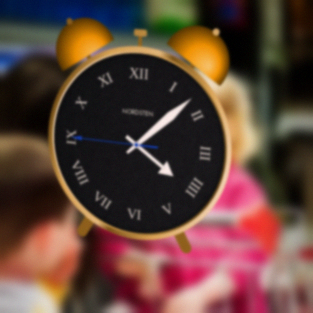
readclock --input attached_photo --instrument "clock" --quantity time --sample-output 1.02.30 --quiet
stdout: 4.07.45
